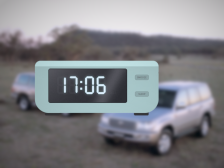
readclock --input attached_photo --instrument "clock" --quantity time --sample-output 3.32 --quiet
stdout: 17.06
